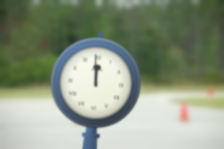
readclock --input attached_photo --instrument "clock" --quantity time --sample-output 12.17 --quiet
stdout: 11.59
